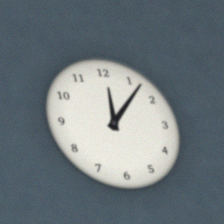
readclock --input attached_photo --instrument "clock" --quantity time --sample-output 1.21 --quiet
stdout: 12.07
